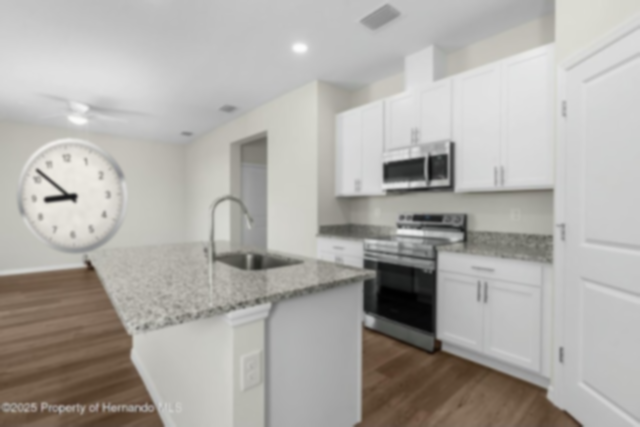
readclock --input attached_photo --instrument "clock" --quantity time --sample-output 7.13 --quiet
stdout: 8.52
